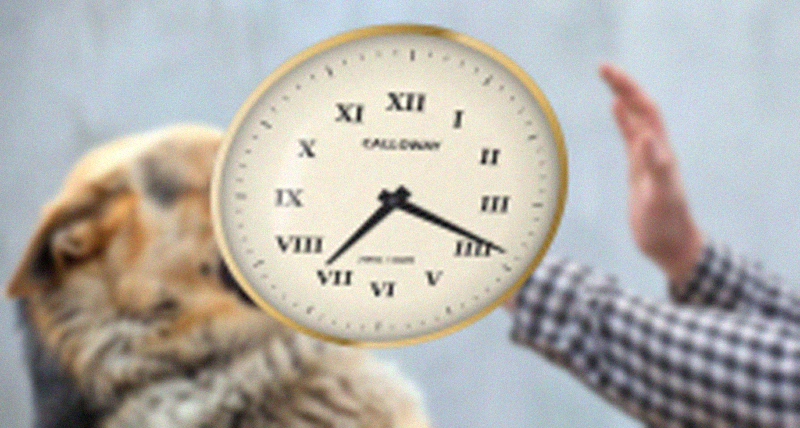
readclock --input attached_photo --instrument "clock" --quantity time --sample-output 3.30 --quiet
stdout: 7.19
